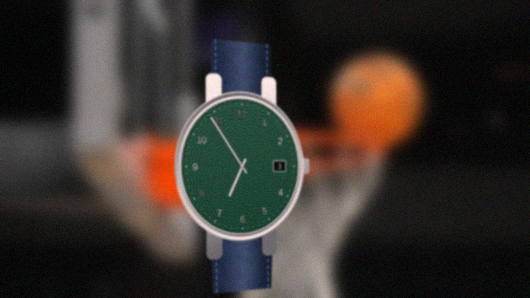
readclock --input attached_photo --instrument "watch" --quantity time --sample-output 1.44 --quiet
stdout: 6.54
